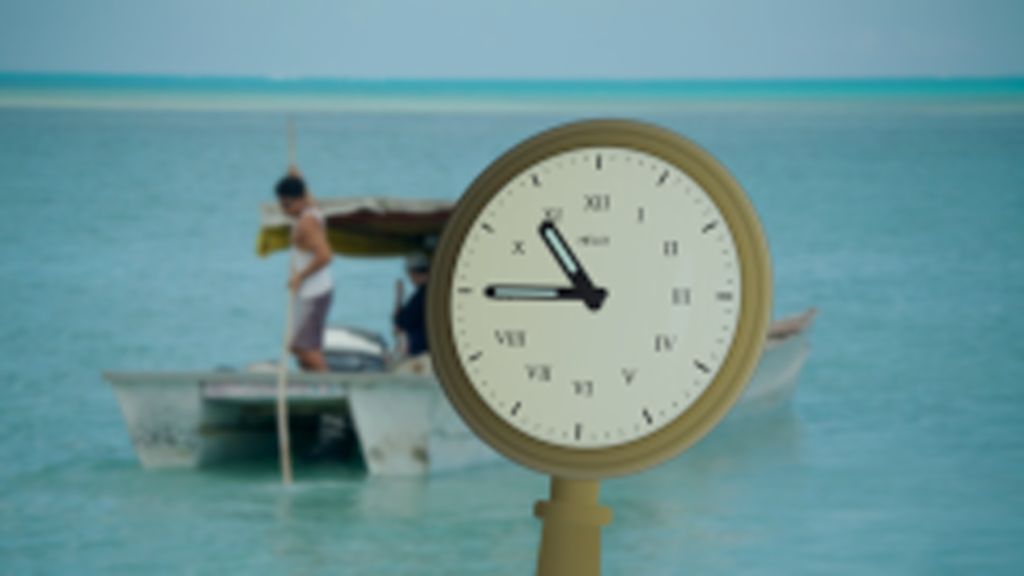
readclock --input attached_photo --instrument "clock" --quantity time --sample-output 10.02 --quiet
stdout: 10.45
